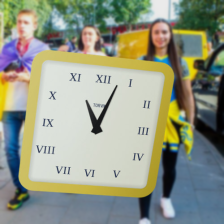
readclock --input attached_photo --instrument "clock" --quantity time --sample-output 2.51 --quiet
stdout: 11.03
